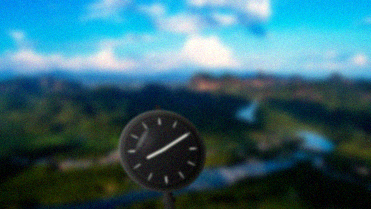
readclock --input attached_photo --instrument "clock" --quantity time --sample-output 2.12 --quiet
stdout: 8.10
